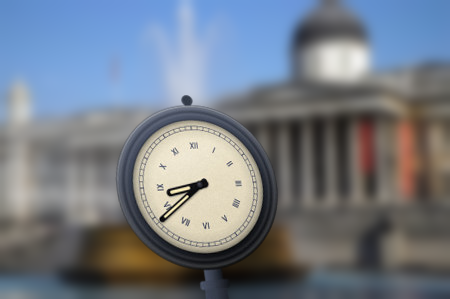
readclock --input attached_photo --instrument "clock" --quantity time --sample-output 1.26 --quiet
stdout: 8.39
